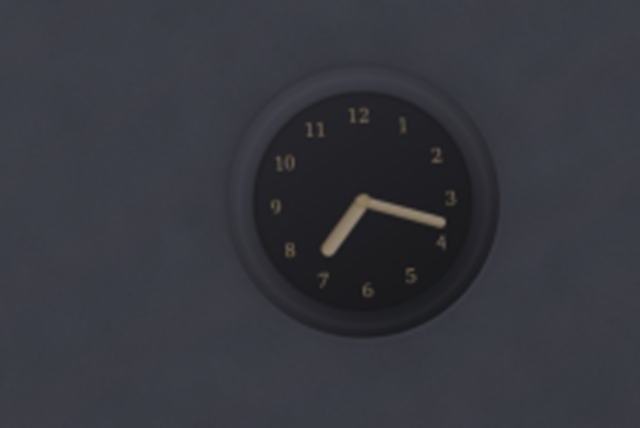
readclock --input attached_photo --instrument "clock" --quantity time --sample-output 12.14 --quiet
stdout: 7.18
